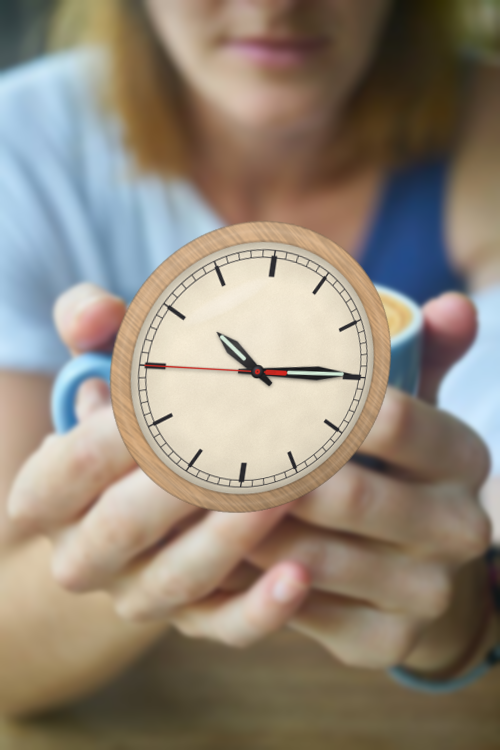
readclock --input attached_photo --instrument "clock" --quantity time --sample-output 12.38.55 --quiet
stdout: 10.14.45
